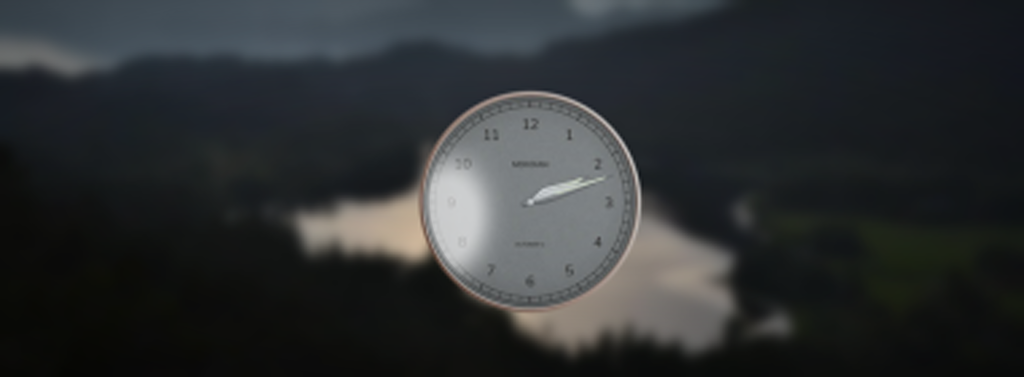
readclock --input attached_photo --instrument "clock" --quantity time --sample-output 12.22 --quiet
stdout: 2.12
